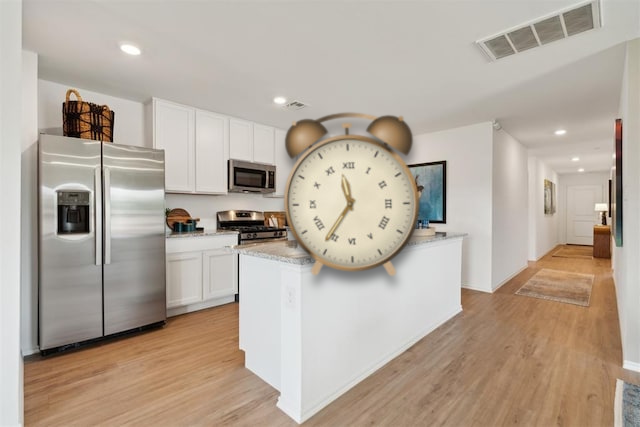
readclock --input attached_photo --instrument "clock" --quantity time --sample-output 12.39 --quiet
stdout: 11.36
